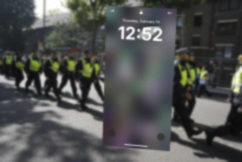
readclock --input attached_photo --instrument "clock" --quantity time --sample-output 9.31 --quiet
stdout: 12.52
